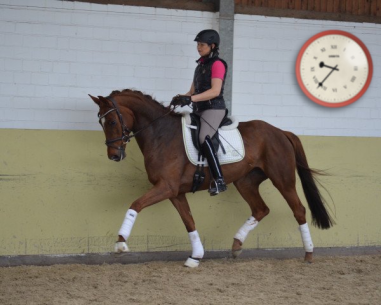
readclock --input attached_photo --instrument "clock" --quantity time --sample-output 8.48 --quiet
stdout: 9.37
